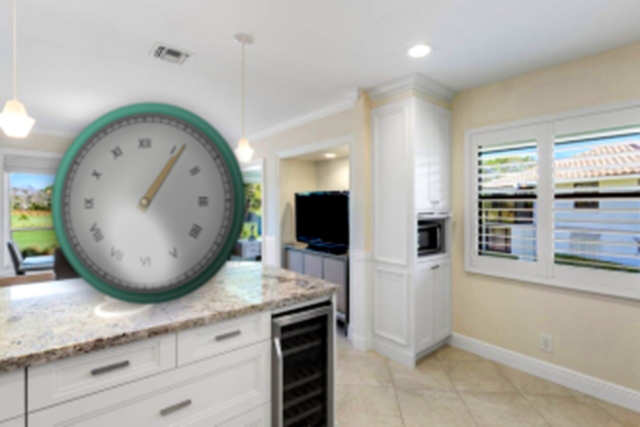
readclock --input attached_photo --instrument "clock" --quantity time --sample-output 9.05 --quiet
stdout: 1.06
